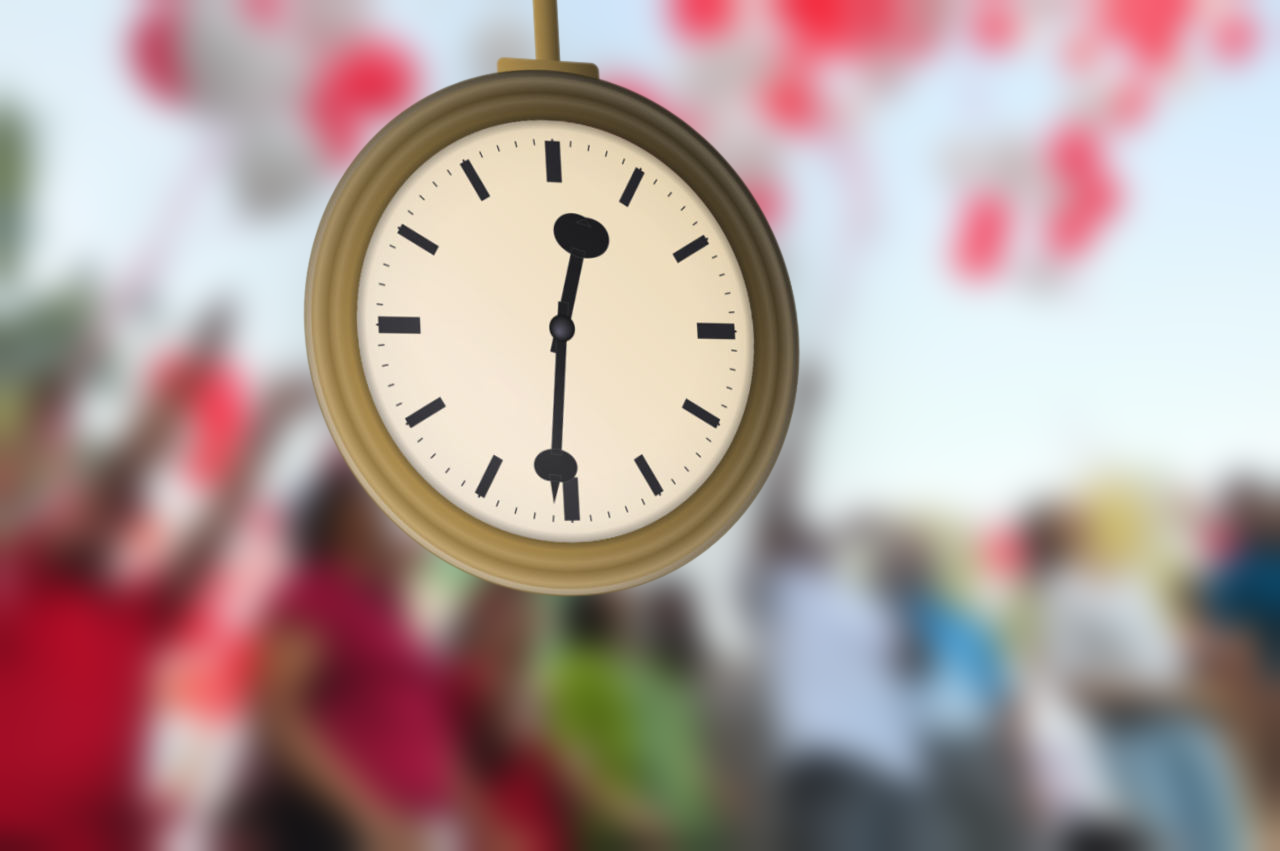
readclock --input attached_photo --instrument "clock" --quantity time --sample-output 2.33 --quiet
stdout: 12.31
